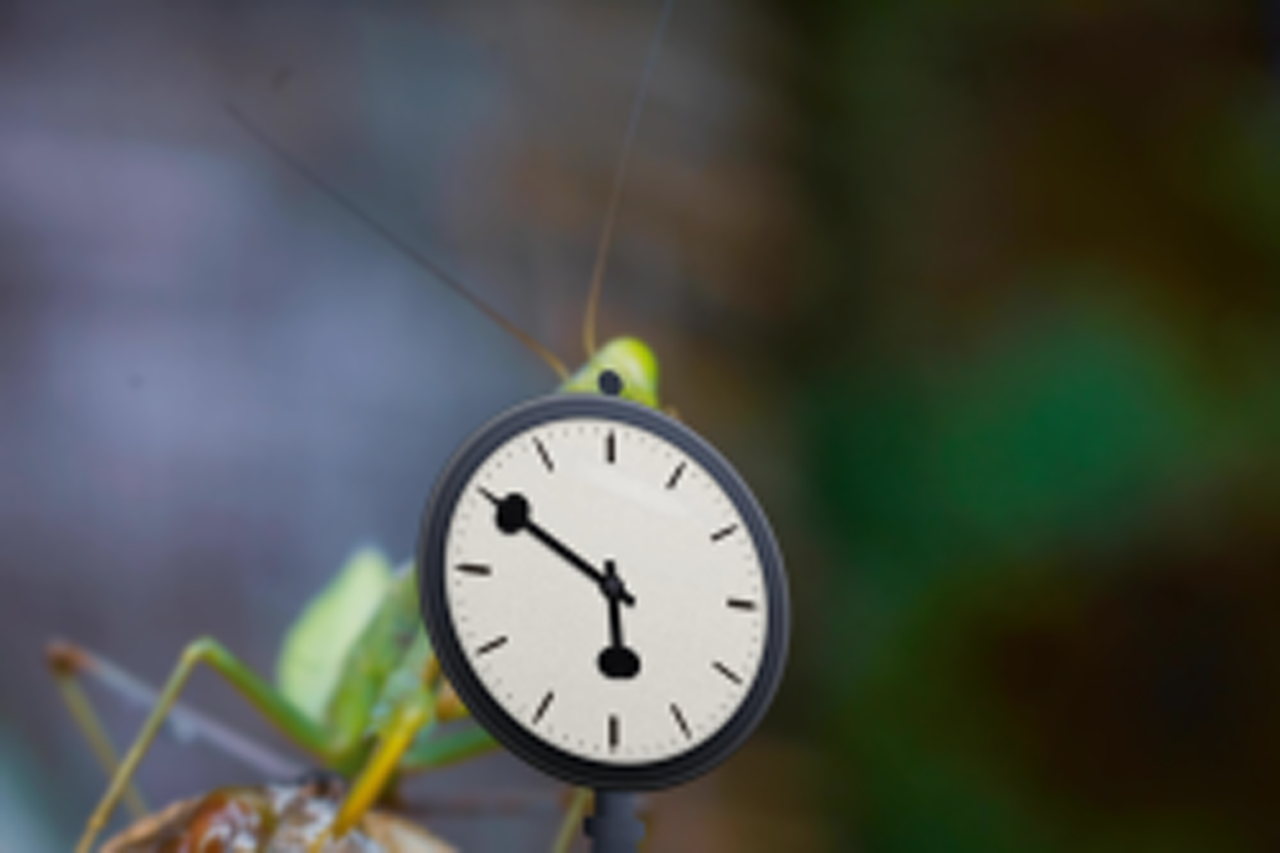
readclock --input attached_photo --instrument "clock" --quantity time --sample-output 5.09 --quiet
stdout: 5.50
